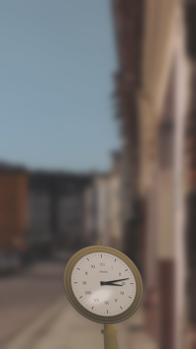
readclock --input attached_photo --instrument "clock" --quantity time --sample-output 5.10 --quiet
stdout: 3.13
